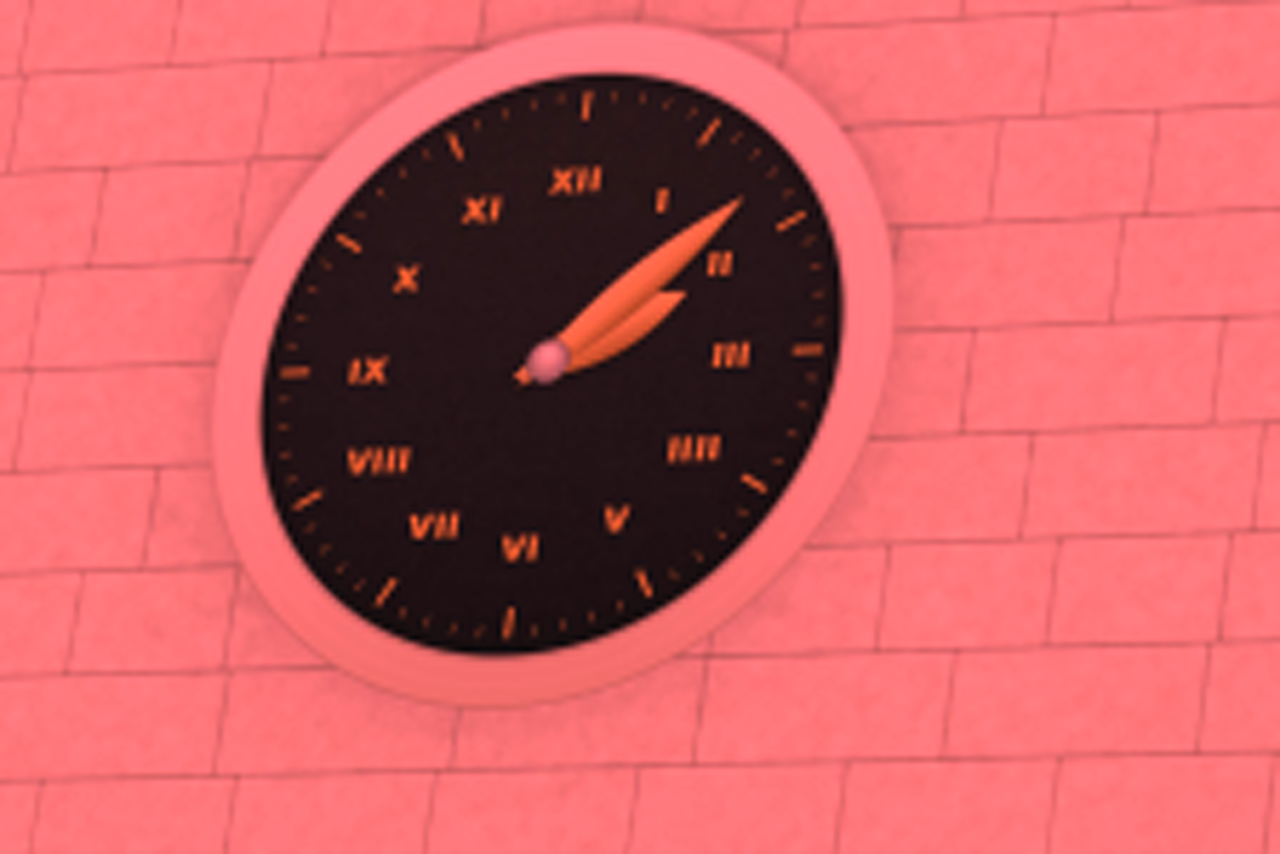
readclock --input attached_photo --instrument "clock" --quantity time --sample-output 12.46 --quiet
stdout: 2.08
